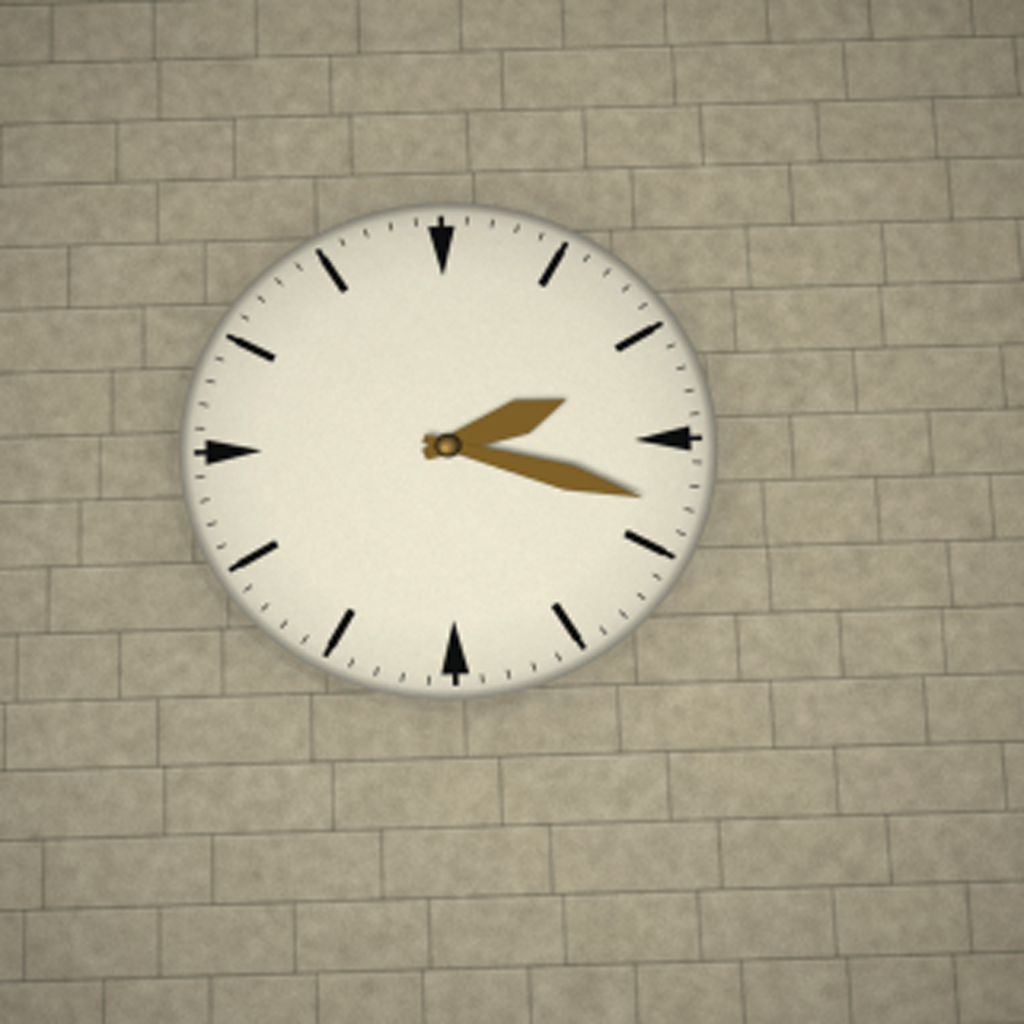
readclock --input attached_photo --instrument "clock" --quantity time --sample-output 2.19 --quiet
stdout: 2.18
